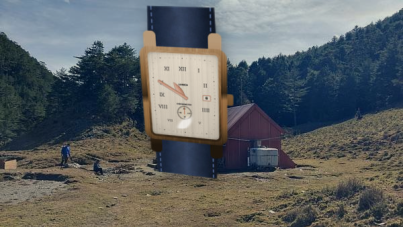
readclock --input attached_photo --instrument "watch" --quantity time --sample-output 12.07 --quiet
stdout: 10.50
